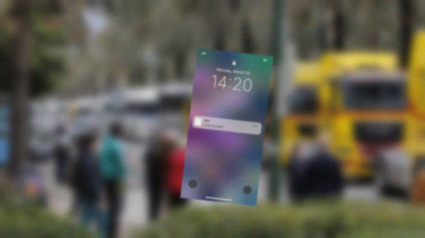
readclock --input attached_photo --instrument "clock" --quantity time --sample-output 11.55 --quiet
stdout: 14.20
